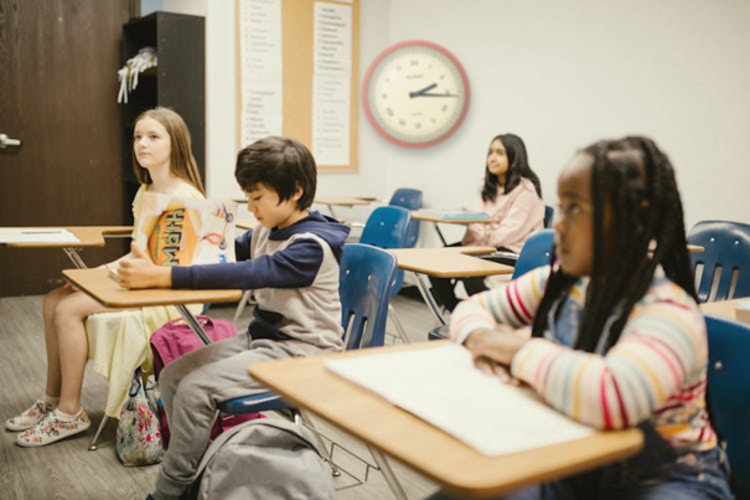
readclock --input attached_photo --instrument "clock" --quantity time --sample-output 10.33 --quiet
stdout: 2.16
